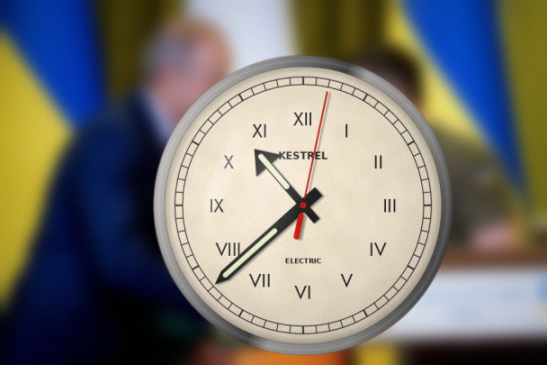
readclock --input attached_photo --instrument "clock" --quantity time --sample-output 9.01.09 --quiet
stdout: 10.38.02
